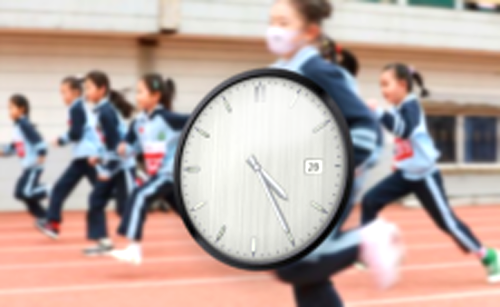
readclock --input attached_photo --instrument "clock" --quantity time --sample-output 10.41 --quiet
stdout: 4.25
